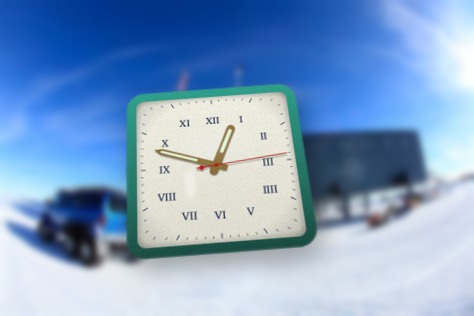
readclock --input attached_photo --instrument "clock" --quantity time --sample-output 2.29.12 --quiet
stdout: 12.48.14
